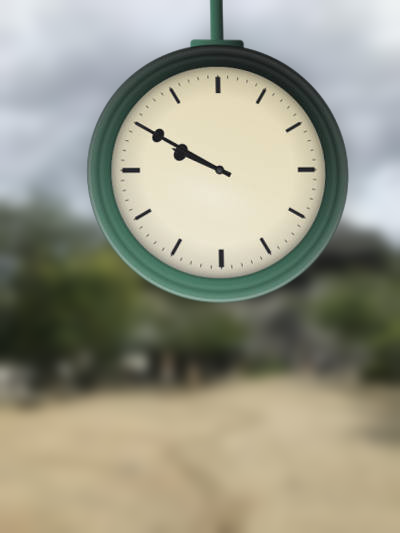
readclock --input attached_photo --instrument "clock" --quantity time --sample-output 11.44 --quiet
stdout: 9.50
